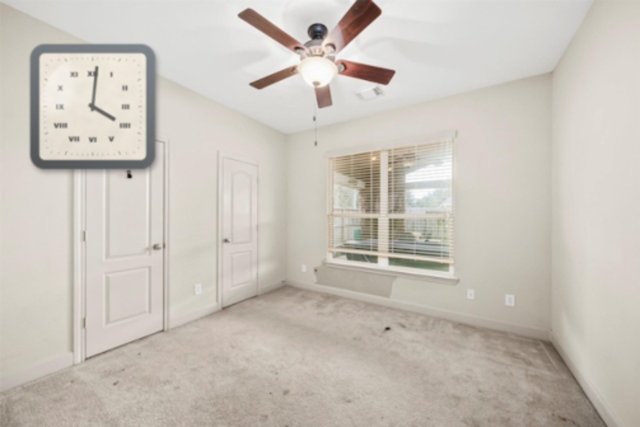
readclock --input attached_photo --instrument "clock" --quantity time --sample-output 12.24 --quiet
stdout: 4.01
